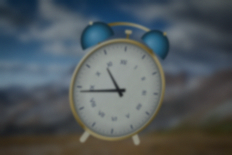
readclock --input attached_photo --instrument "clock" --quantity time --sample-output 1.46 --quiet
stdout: 10.44
